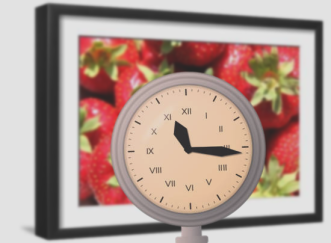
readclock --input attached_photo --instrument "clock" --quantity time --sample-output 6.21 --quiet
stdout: 11.16
